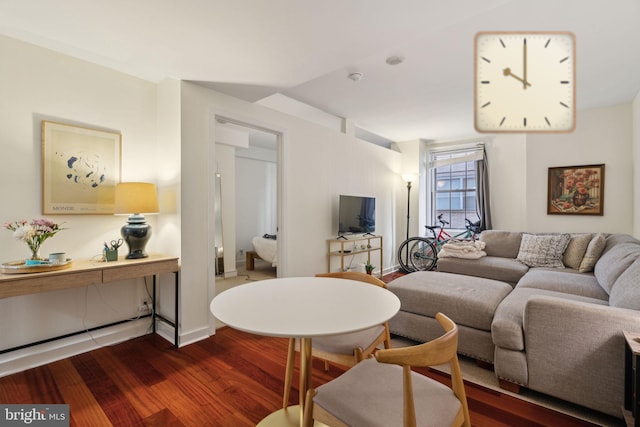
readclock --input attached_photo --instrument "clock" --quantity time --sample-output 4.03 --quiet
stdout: 10.00
